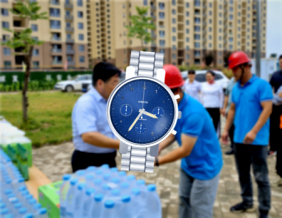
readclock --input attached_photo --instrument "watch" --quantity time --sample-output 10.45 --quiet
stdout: 3.35
